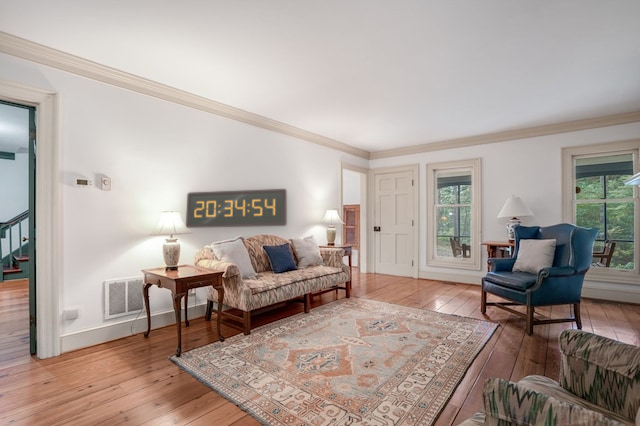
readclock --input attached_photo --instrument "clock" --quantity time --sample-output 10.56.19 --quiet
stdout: 20.34.54
